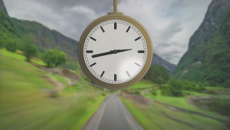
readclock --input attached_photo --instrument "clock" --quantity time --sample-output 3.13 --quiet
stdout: 2.43
